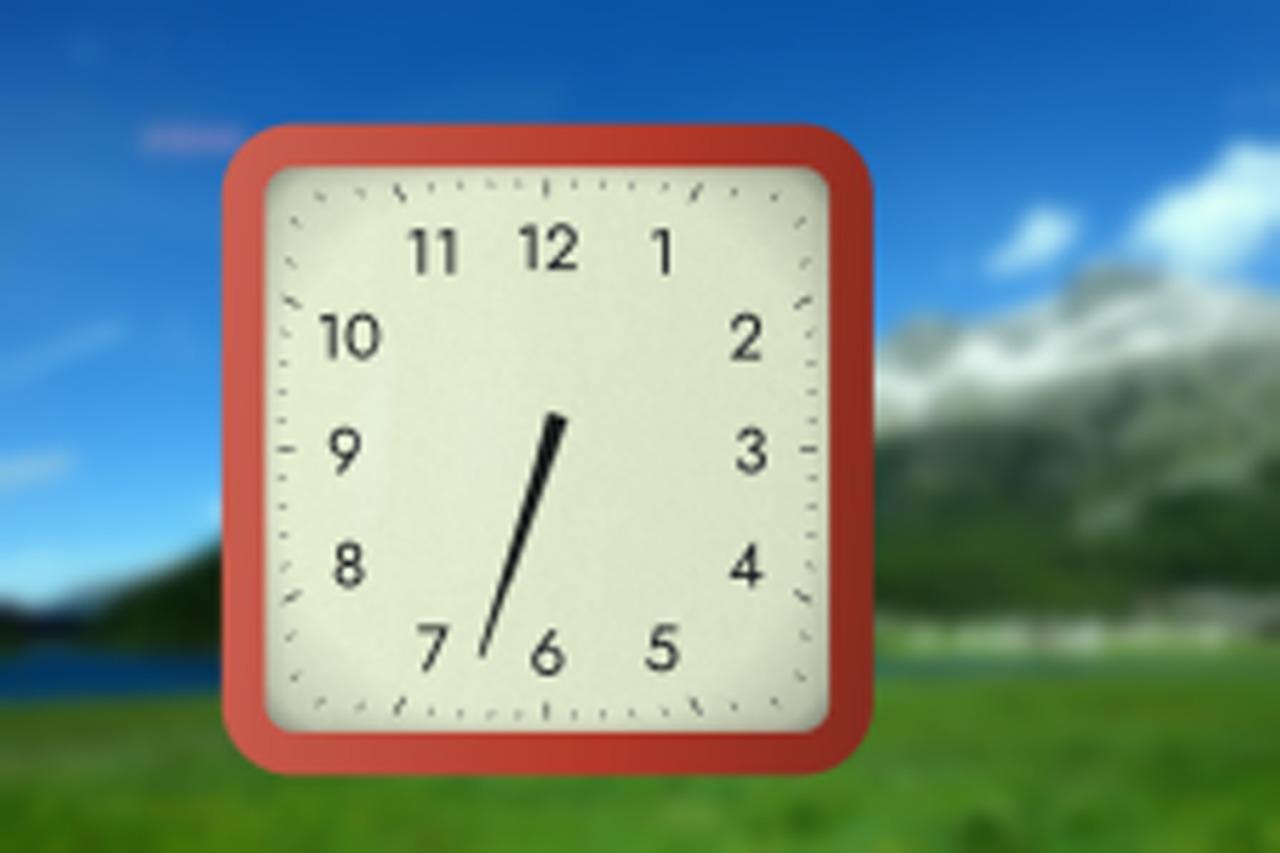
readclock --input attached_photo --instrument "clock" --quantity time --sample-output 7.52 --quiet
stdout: 6.33
